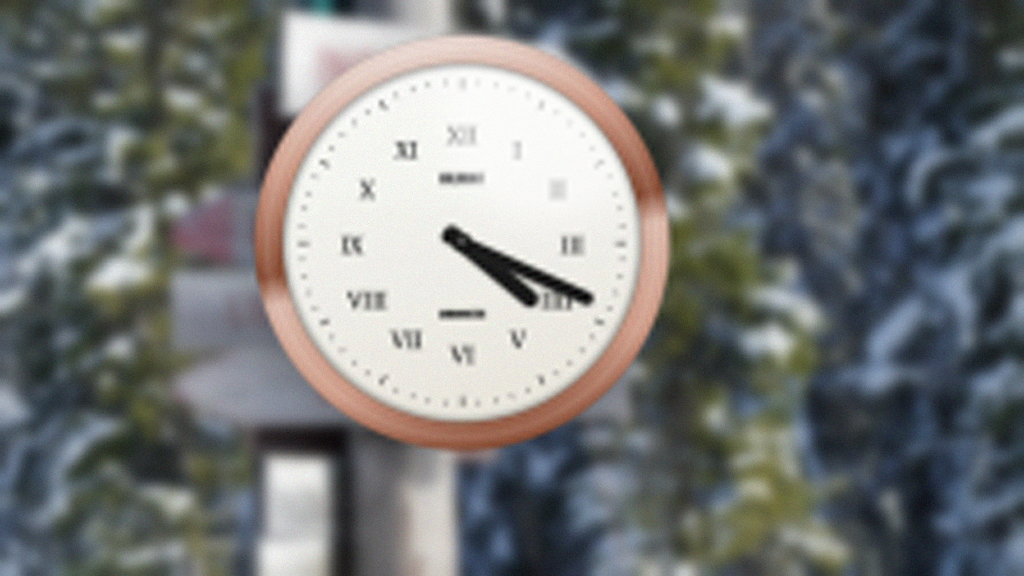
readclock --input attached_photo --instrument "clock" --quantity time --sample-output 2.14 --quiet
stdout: 4.19
